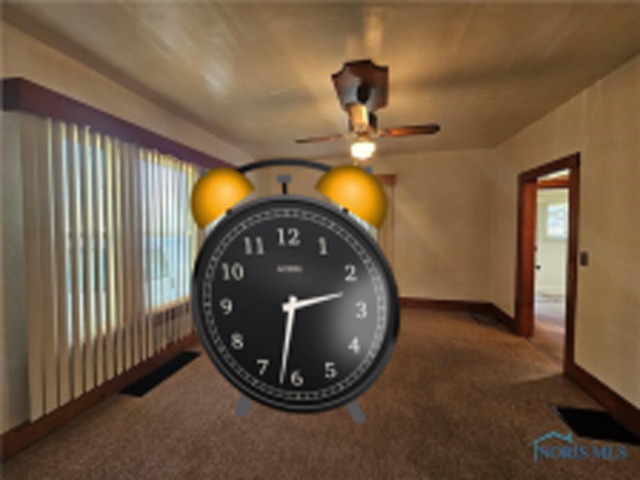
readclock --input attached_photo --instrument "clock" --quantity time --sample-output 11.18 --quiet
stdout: 2.32
